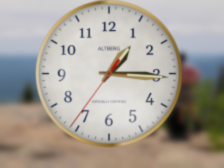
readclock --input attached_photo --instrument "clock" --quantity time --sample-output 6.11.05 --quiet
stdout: 1.15.36
